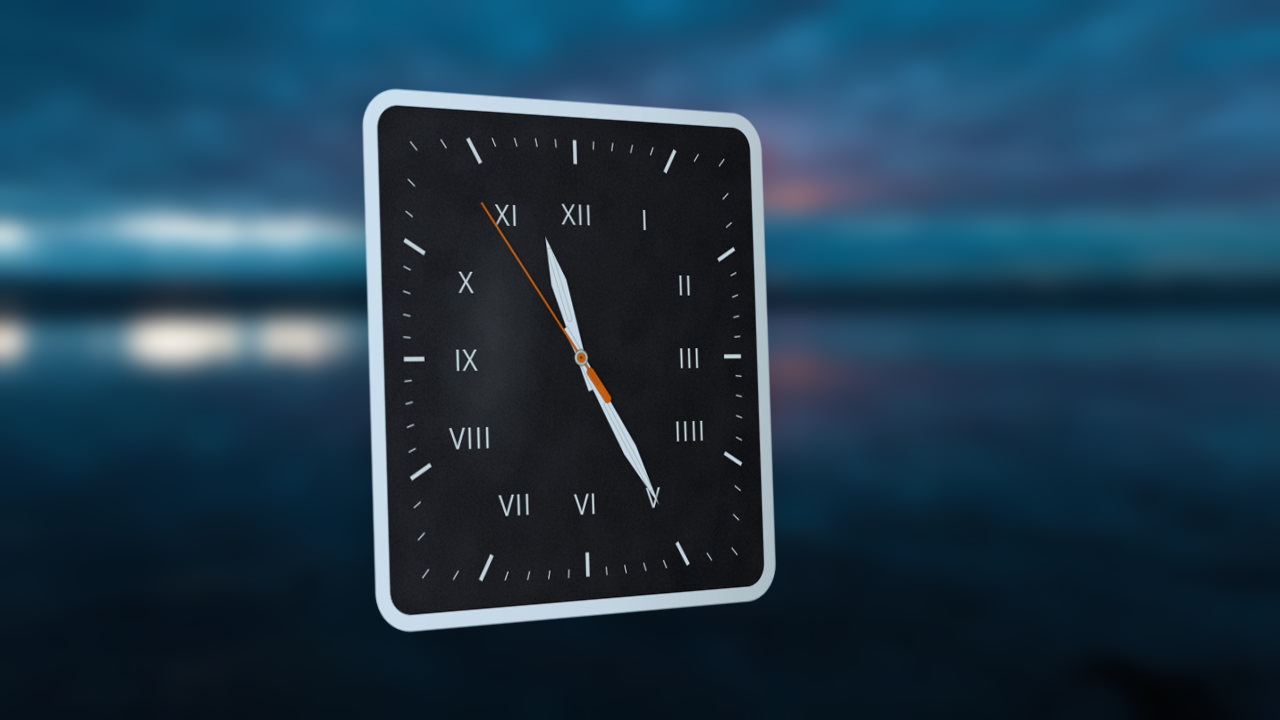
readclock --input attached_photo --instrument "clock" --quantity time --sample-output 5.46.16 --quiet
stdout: 11.24.54
